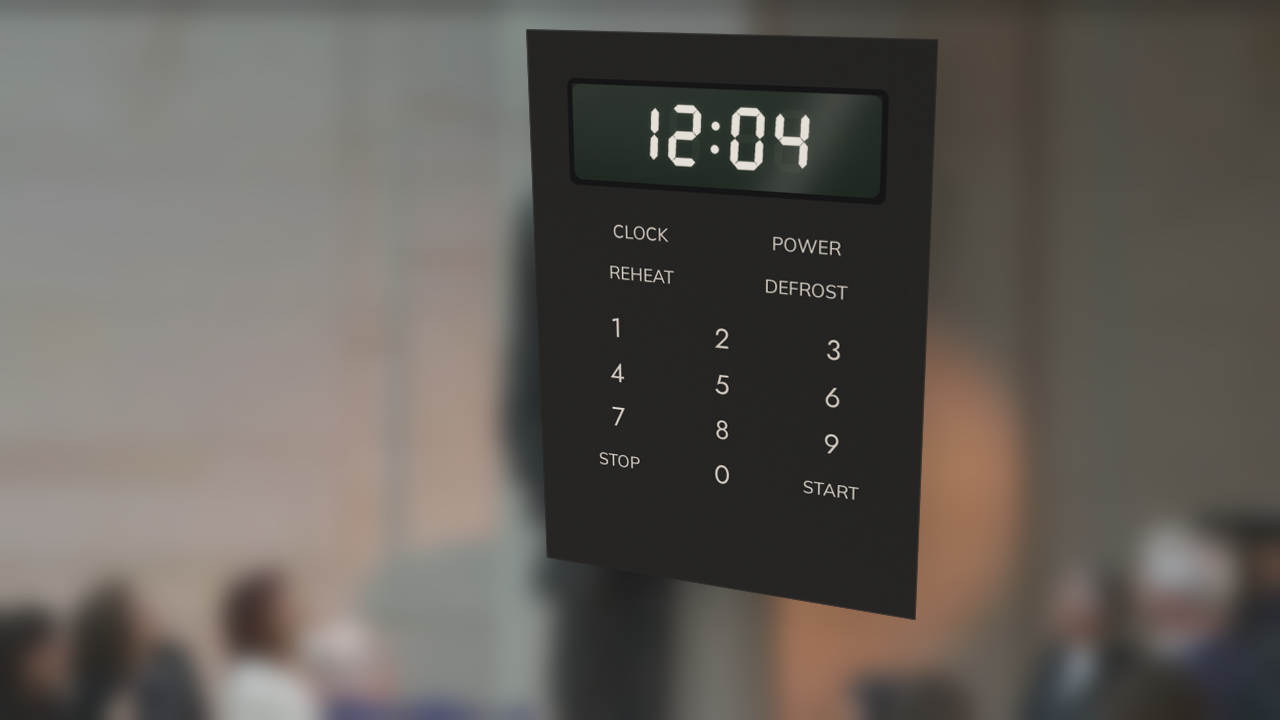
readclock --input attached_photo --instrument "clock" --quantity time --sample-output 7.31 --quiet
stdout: 12.04
